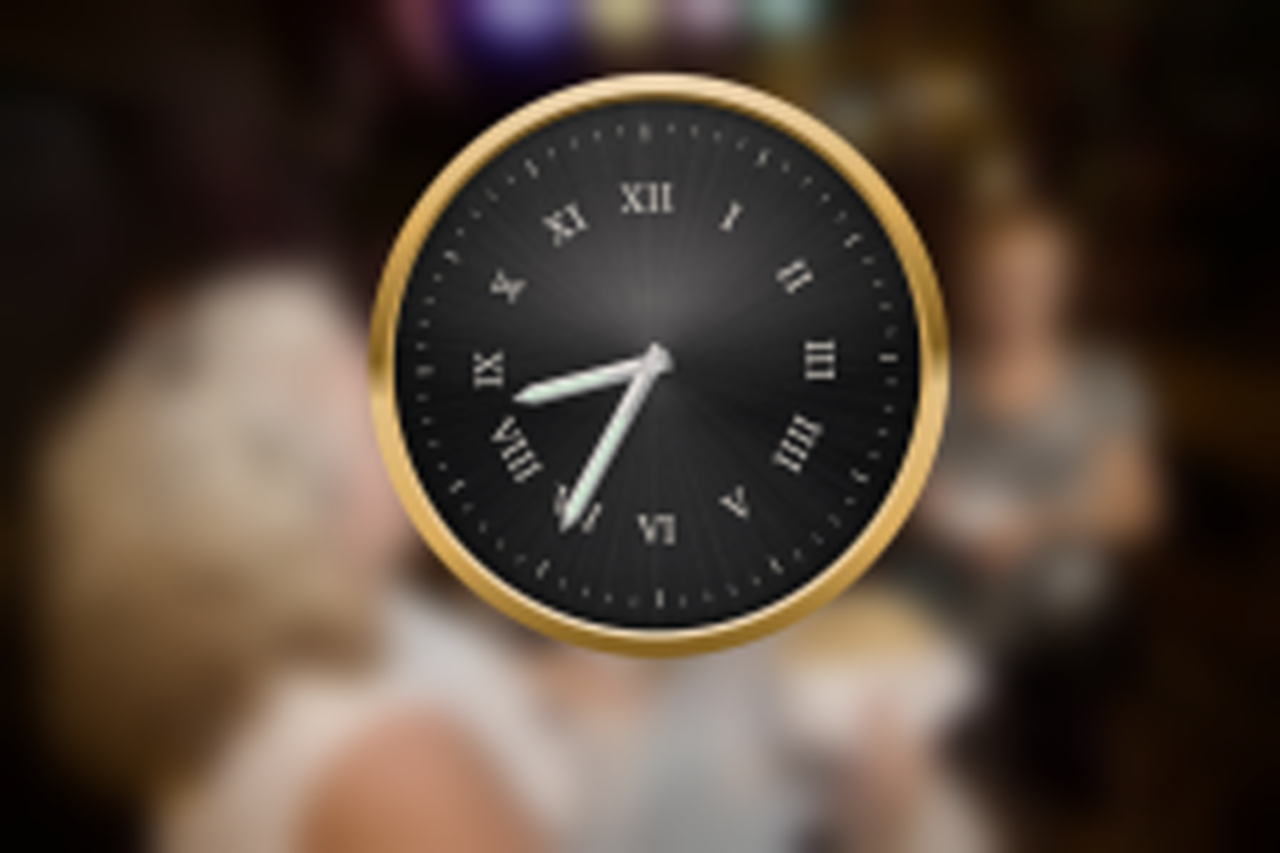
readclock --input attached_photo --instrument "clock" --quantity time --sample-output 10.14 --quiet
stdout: 8.35
